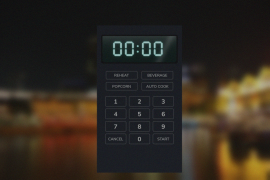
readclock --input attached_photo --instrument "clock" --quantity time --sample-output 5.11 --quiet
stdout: 0.00
